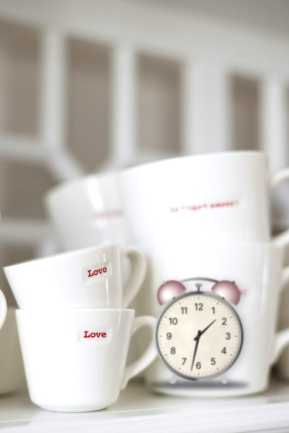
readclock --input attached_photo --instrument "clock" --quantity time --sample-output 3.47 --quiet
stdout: 1.32
